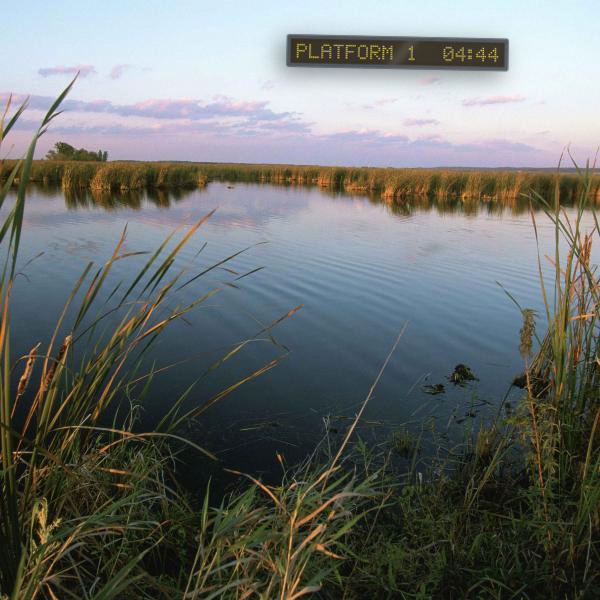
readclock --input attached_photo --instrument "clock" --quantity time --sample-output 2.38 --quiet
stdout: 4.44
